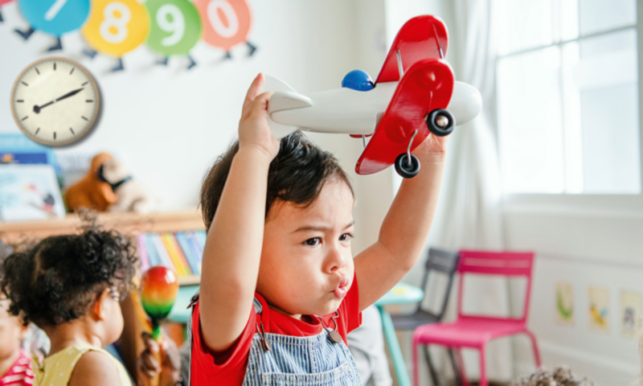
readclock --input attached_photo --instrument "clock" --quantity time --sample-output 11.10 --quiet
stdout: 8.11
